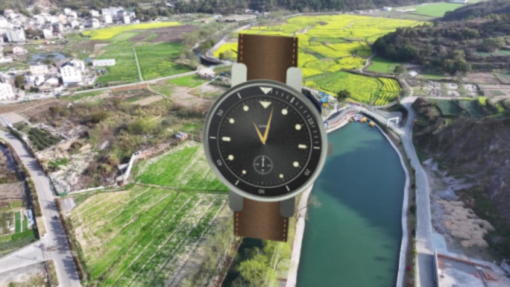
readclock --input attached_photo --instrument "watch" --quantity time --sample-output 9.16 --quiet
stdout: 11.02
